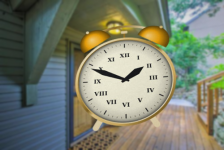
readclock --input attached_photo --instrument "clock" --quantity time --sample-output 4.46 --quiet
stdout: 1.49
